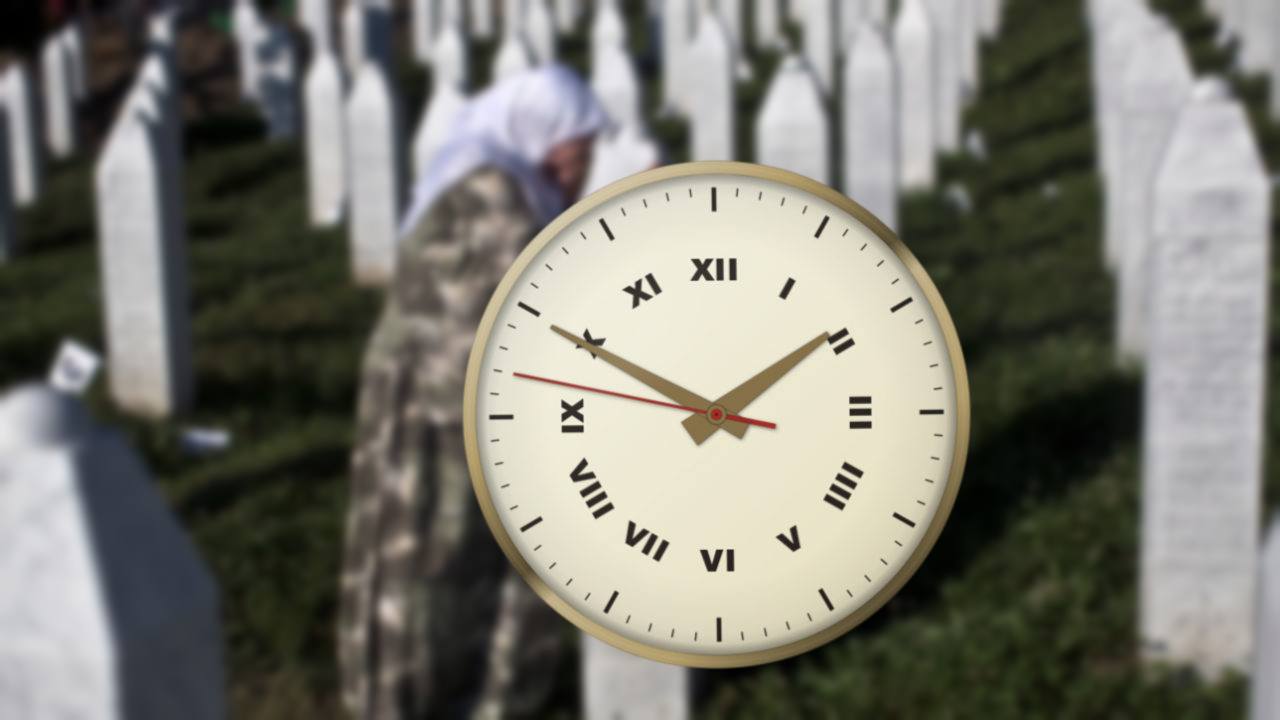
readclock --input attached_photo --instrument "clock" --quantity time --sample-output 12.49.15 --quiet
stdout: 1.49.47
